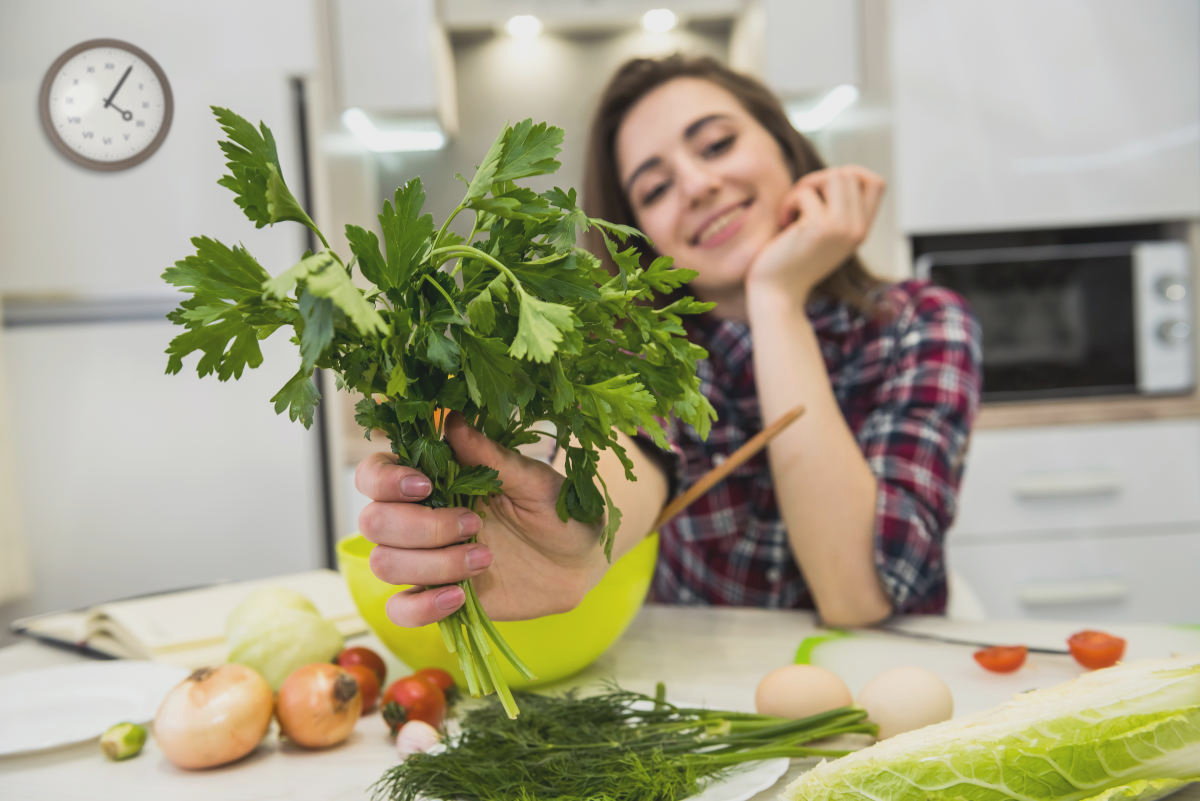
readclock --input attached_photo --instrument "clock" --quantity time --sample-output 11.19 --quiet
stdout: 4.05
